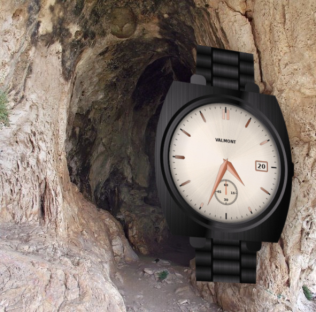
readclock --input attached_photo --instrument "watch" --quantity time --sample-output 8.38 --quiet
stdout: 4.34
